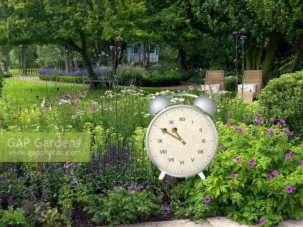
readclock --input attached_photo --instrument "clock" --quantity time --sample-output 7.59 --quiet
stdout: 10.50
